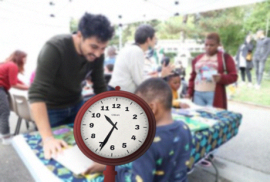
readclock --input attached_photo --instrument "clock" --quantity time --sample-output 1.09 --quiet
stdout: 10.34
